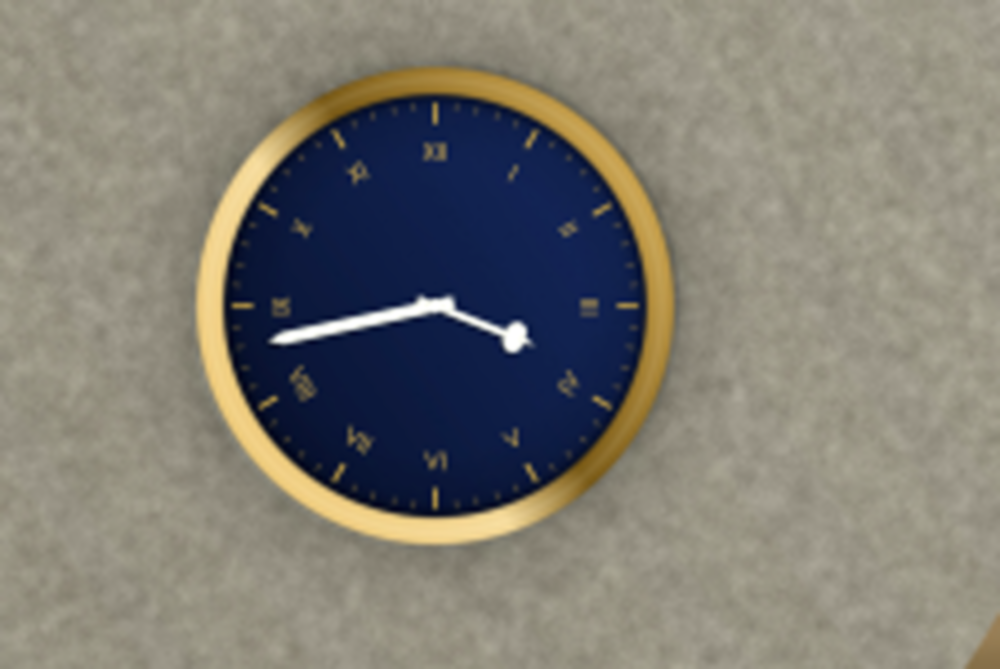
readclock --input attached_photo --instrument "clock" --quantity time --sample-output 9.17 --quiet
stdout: 3.43
